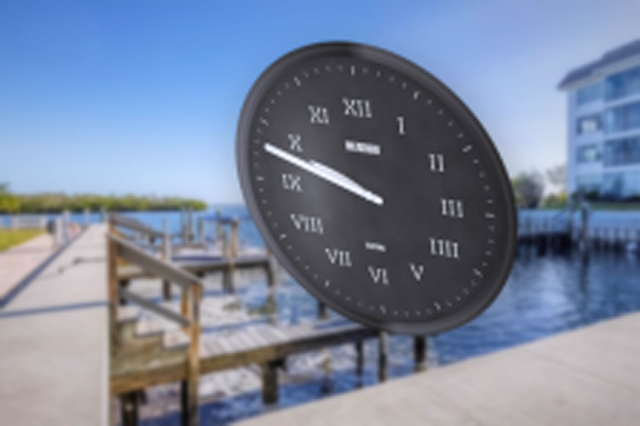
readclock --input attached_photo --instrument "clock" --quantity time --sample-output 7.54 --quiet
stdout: 9.48
